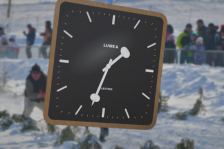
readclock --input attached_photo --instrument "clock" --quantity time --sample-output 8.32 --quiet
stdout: 1.33
